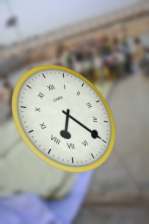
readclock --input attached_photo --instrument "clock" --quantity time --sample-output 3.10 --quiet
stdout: 7.25
